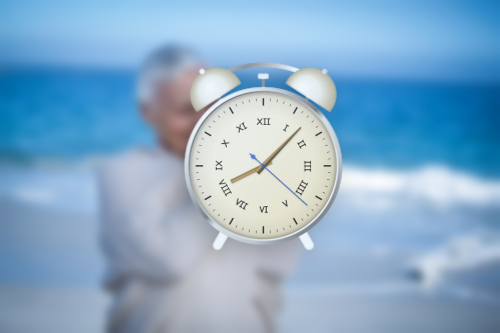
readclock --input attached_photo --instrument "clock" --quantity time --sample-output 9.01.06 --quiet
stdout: 8.07.22
